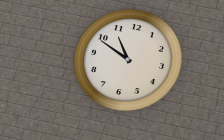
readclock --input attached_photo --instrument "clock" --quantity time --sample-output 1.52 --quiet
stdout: 10.49
